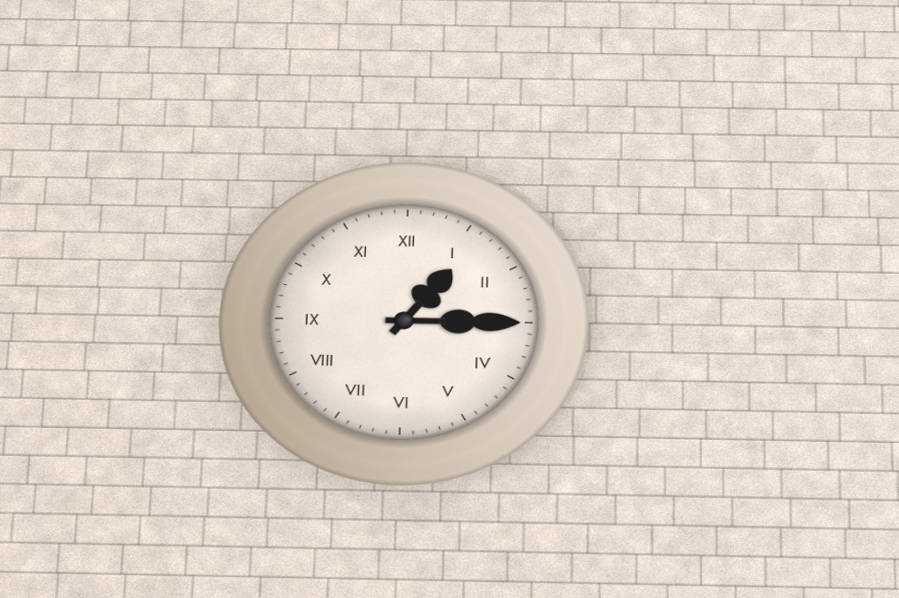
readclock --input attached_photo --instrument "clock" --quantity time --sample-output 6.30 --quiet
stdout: 1.15
